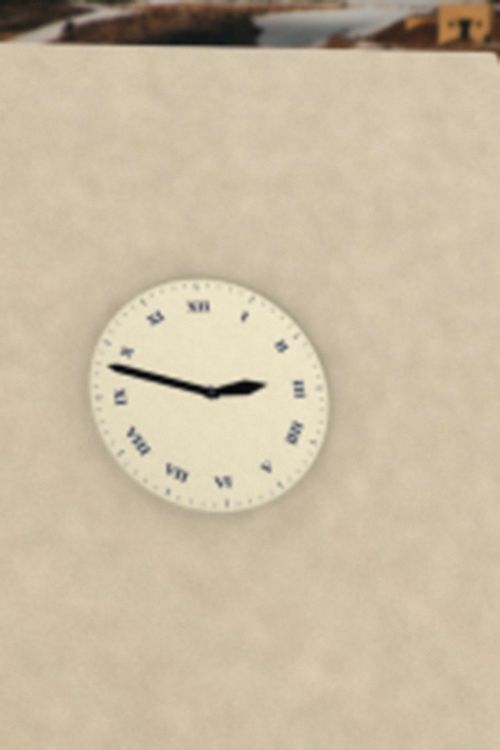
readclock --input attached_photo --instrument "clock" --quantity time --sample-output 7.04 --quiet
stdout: 2.48
